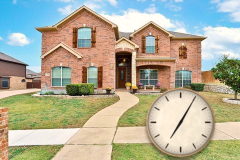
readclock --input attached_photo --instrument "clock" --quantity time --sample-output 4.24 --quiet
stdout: 7.05
